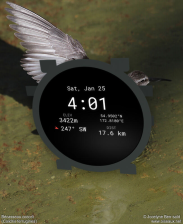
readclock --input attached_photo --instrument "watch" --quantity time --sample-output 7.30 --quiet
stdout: 4.01
